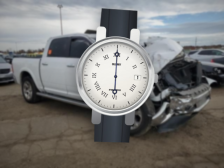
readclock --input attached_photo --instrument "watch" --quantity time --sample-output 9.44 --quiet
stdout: 6.00
